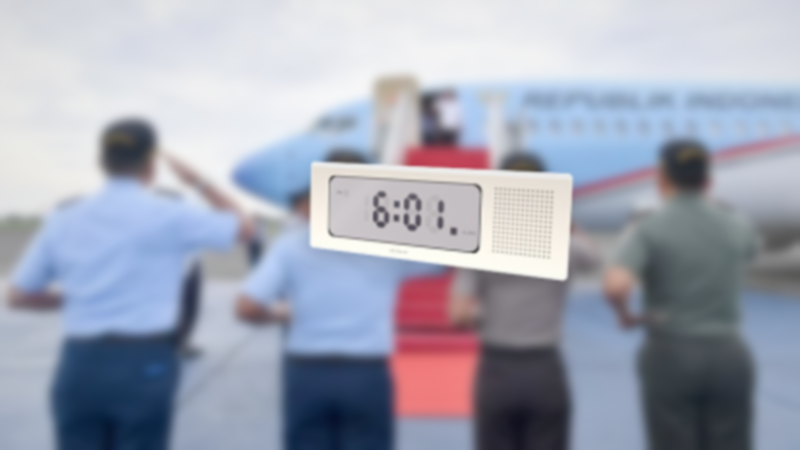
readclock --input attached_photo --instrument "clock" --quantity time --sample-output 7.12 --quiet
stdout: 6.01
